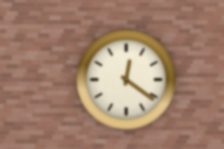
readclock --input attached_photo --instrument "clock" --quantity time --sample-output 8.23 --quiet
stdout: 12.21
